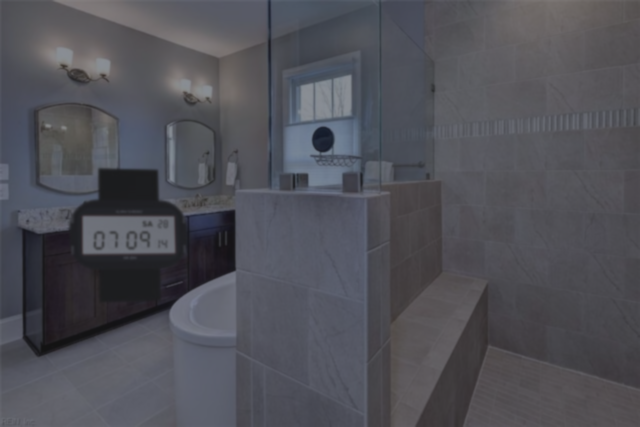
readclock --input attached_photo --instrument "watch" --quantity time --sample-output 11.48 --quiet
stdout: 7.09
